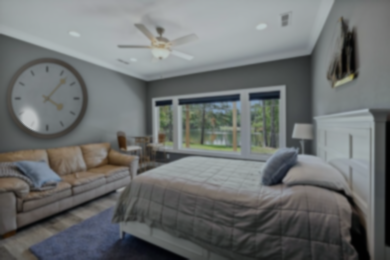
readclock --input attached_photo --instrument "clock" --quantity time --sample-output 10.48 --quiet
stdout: 4.07
